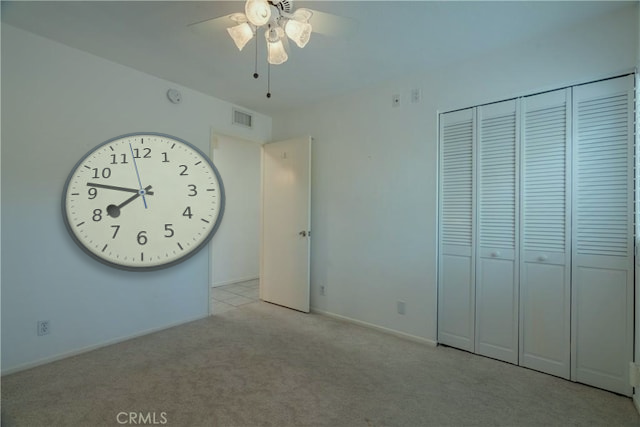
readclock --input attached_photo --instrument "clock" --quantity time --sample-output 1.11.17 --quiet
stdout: 7.46.58
